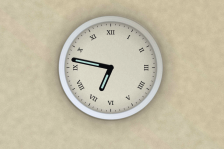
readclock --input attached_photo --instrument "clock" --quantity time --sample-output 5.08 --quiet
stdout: 6.47
